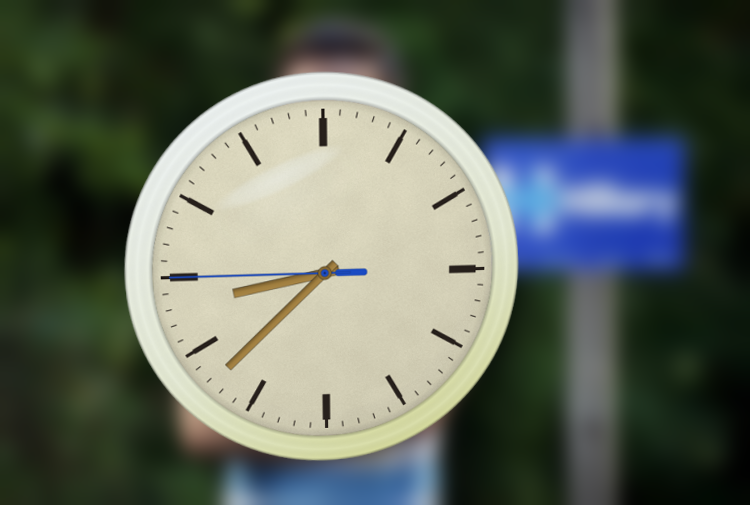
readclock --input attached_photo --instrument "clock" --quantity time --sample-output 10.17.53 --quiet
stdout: 8.37.45
